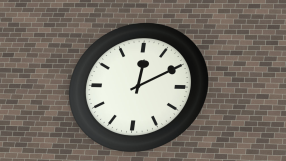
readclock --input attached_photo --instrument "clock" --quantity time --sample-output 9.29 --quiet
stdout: 12.10
